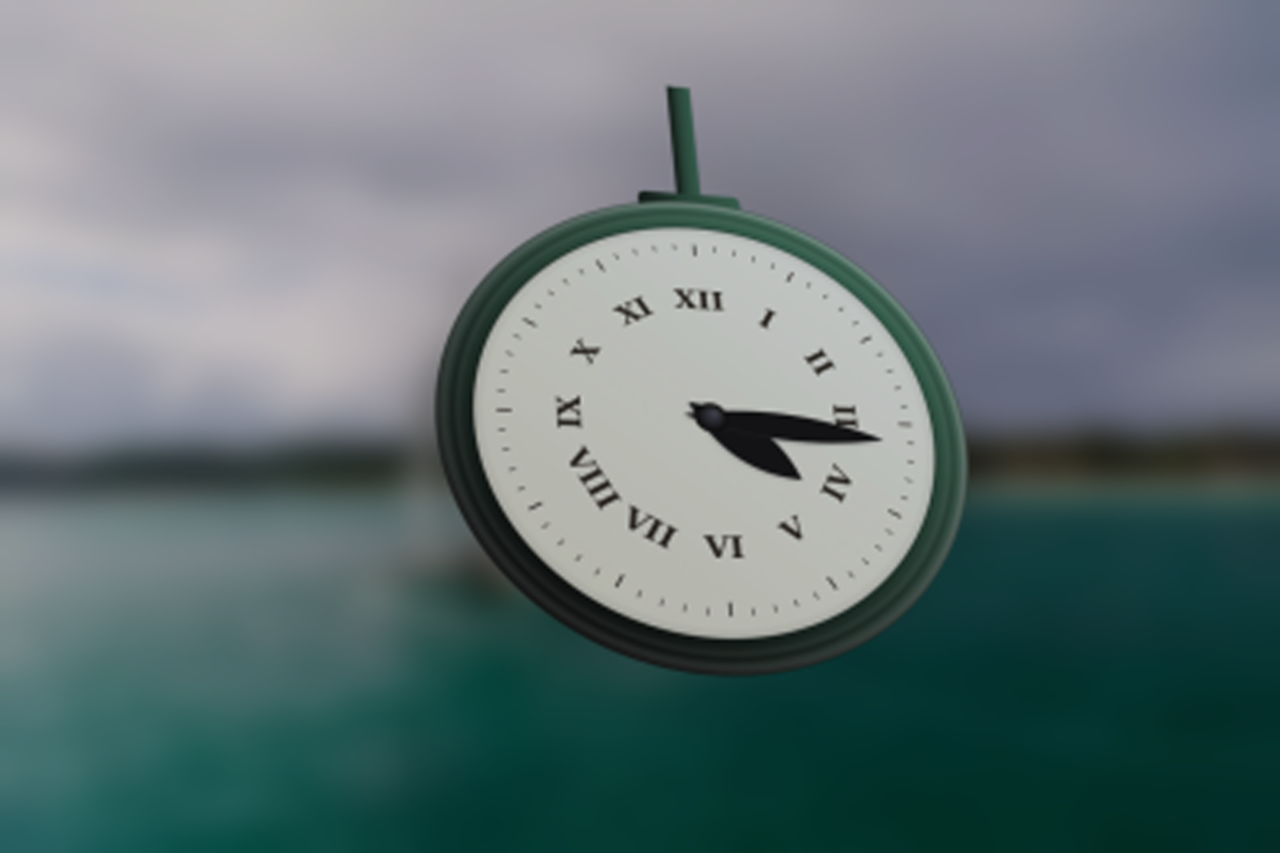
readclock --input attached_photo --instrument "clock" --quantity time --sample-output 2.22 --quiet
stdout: 4.16
